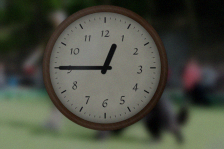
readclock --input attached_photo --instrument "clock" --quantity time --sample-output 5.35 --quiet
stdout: 12.45
